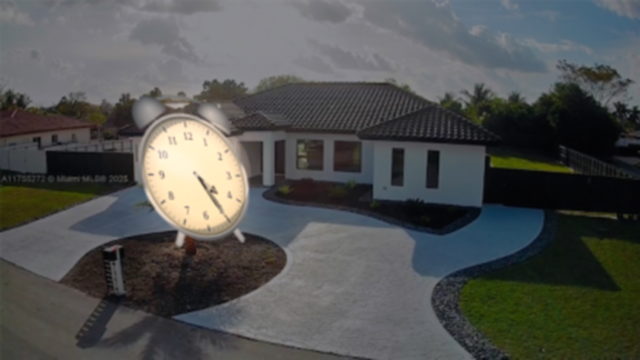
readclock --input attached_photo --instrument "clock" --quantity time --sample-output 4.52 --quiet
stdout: 4.25
